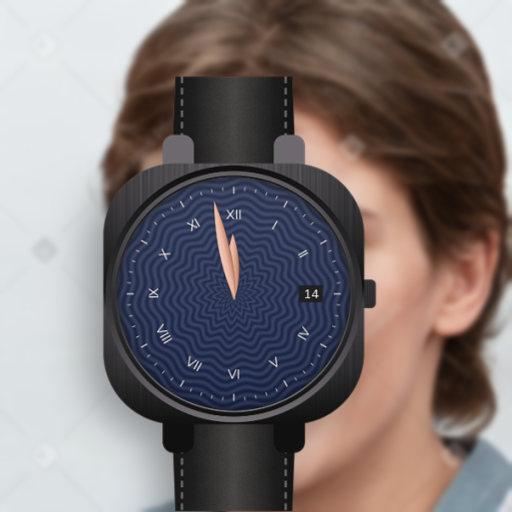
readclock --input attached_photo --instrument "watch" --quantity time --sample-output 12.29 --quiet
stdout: 11.58
